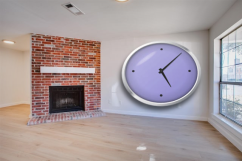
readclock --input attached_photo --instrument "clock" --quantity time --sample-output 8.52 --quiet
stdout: 5.07
